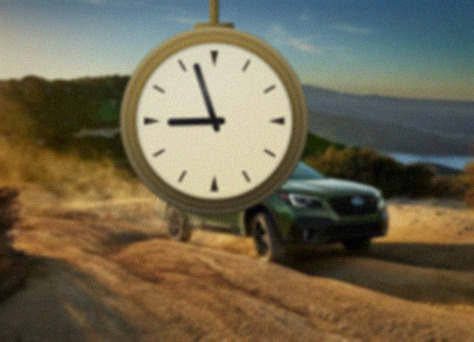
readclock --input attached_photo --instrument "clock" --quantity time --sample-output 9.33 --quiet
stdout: 8.57
